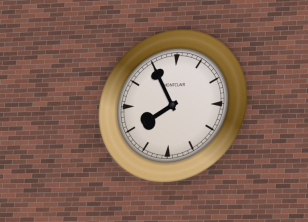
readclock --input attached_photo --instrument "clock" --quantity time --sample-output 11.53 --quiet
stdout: 7.55
